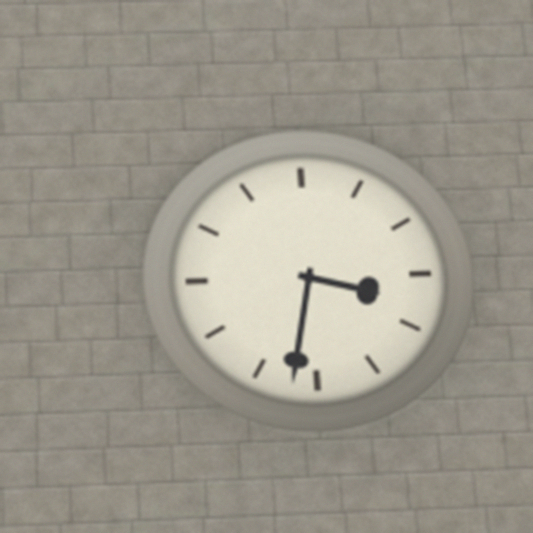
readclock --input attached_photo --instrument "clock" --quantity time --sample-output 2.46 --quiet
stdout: 3.32
